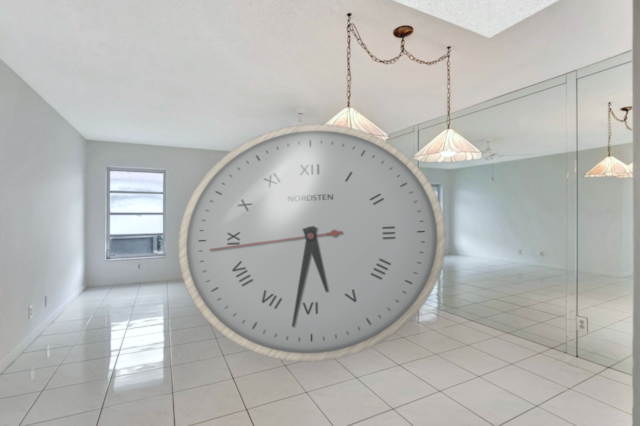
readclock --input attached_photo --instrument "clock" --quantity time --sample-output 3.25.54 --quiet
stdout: 5.31.44
